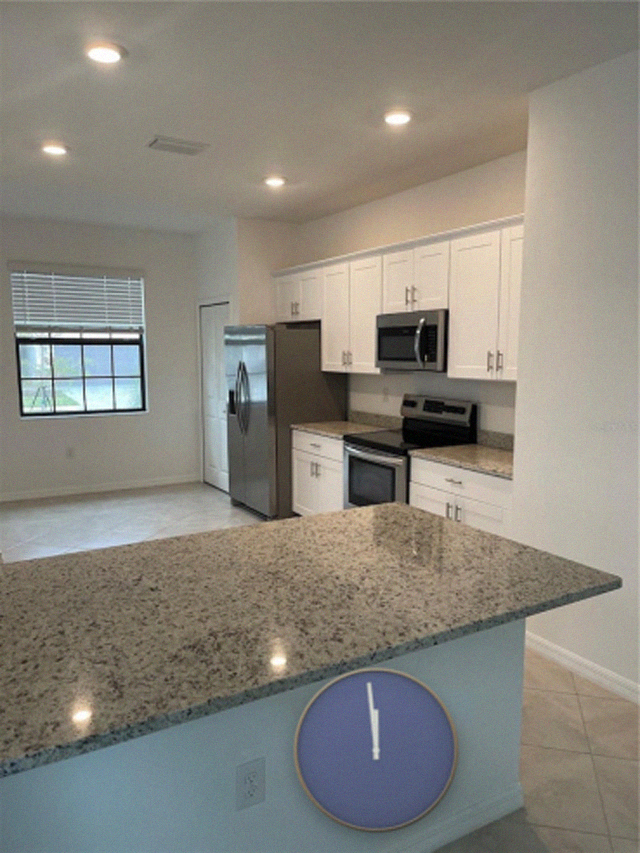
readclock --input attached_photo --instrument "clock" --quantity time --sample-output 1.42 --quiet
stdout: 11.59
